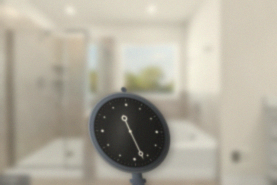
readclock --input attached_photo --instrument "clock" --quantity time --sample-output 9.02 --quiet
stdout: 11.27
